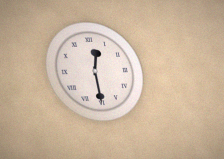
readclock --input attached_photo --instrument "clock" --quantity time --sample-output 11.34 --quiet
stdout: 12.30
